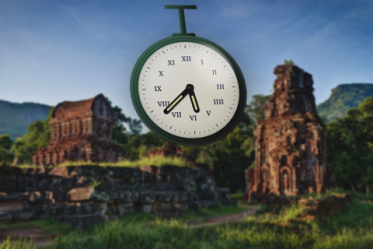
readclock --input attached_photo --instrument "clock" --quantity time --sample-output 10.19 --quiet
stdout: 5.38
